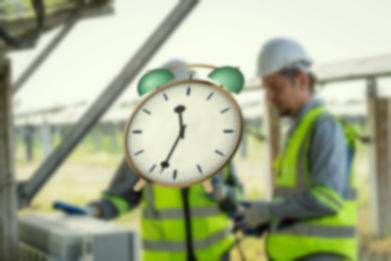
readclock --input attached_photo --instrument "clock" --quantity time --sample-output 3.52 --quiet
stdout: 11.33
